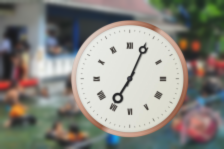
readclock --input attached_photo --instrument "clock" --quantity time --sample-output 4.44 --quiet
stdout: 7.04
